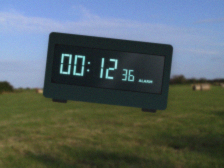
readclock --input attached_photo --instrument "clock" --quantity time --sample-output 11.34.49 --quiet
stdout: 0.12.36
